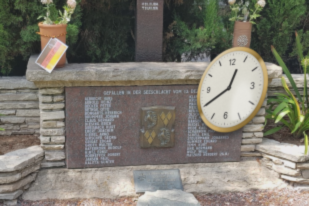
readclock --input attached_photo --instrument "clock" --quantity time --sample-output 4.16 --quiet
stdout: 12.40
